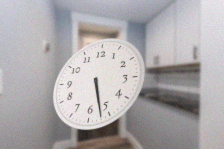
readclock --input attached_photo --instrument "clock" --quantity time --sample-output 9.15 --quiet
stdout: 5.27
